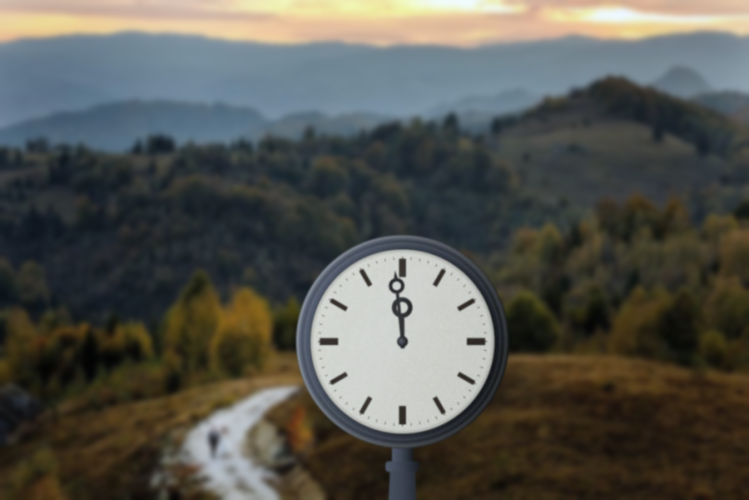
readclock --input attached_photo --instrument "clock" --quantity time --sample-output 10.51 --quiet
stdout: 11.59
